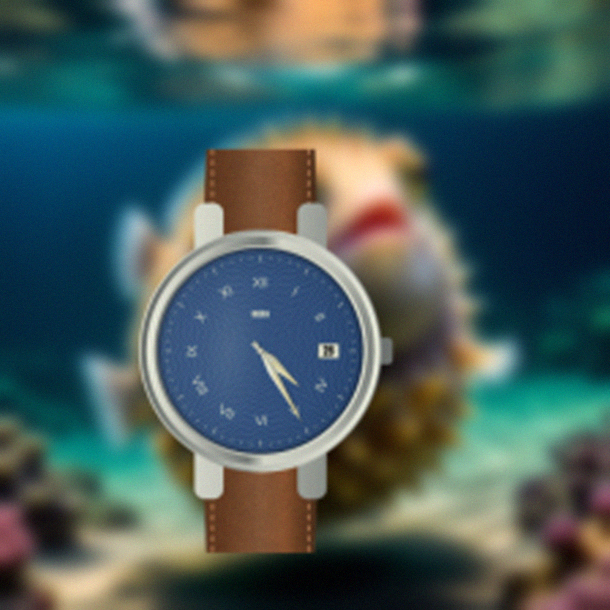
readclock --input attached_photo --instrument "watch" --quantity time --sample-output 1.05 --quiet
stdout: 4.25
